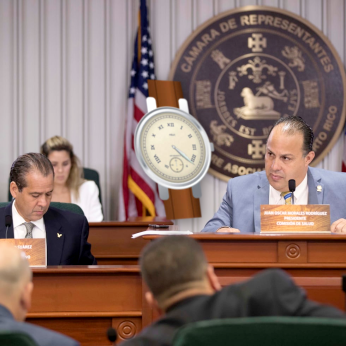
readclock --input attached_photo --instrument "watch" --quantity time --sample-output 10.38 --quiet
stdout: 4.22
